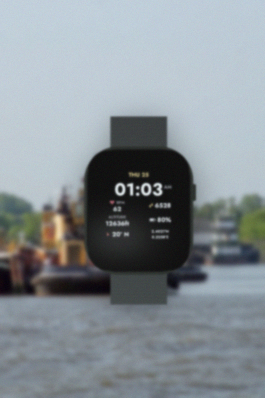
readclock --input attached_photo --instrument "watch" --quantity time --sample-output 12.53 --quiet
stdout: 1.03
